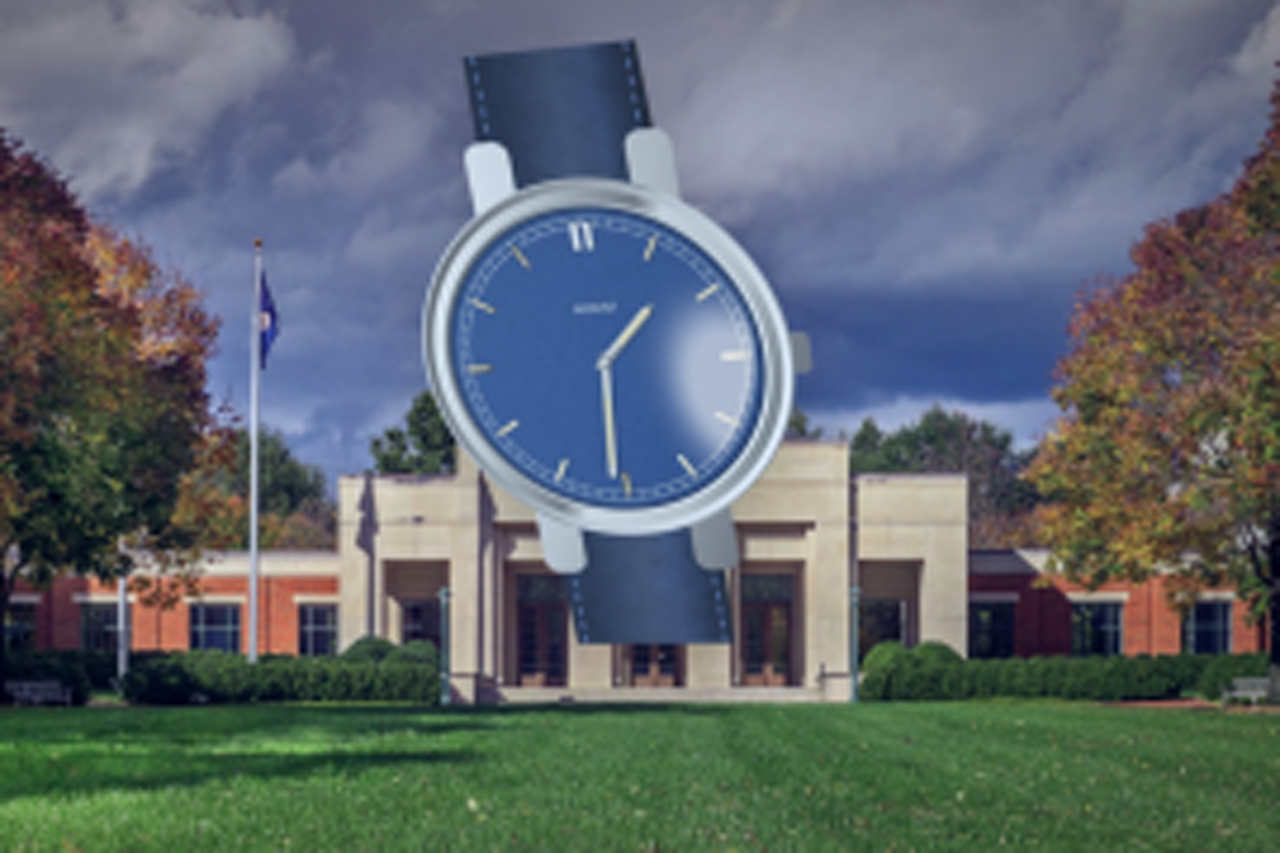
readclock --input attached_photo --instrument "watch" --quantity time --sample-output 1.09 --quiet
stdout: 1.31
